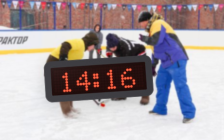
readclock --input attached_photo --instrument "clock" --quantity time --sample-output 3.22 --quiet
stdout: 14.16
